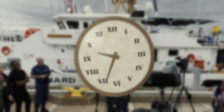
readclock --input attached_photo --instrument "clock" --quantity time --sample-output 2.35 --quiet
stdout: 9.34
